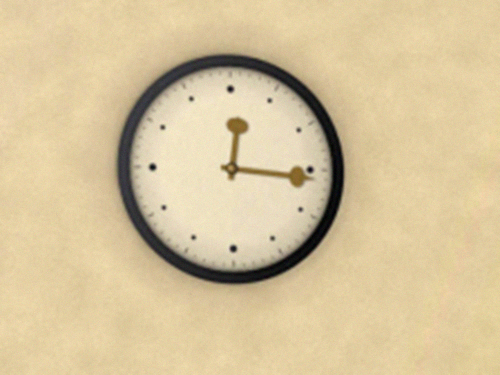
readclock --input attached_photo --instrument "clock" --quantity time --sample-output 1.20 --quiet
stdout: 12.16
